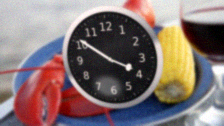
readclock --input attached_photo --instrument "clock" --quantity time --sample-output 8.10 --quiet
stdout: 3.51
